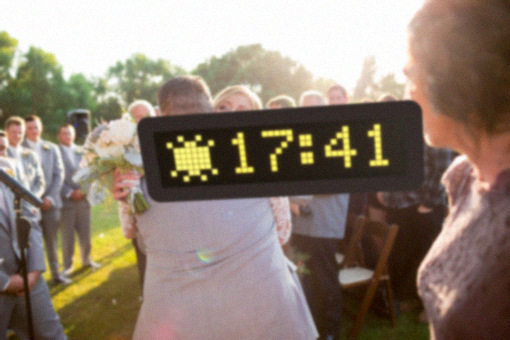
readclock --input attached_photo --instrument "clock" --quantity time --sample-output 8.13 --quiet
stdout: 17.41
